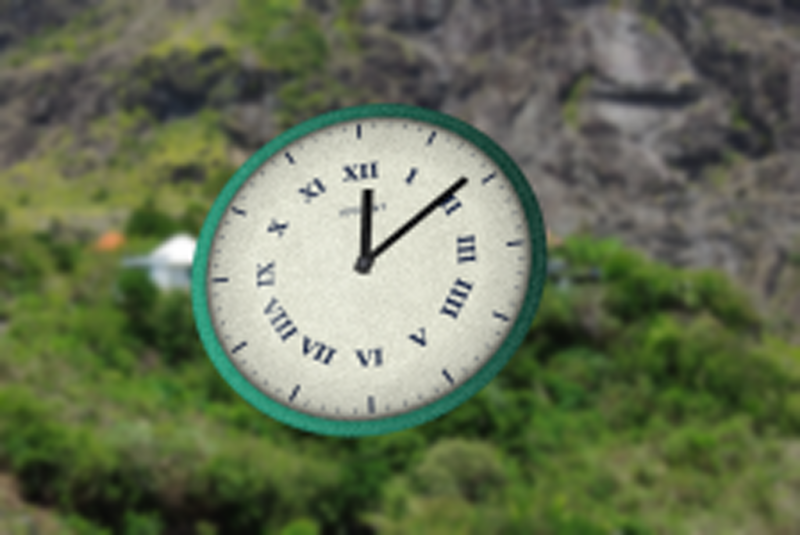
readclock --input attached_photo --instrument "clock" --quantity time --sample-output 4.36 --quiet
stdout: 12.09
